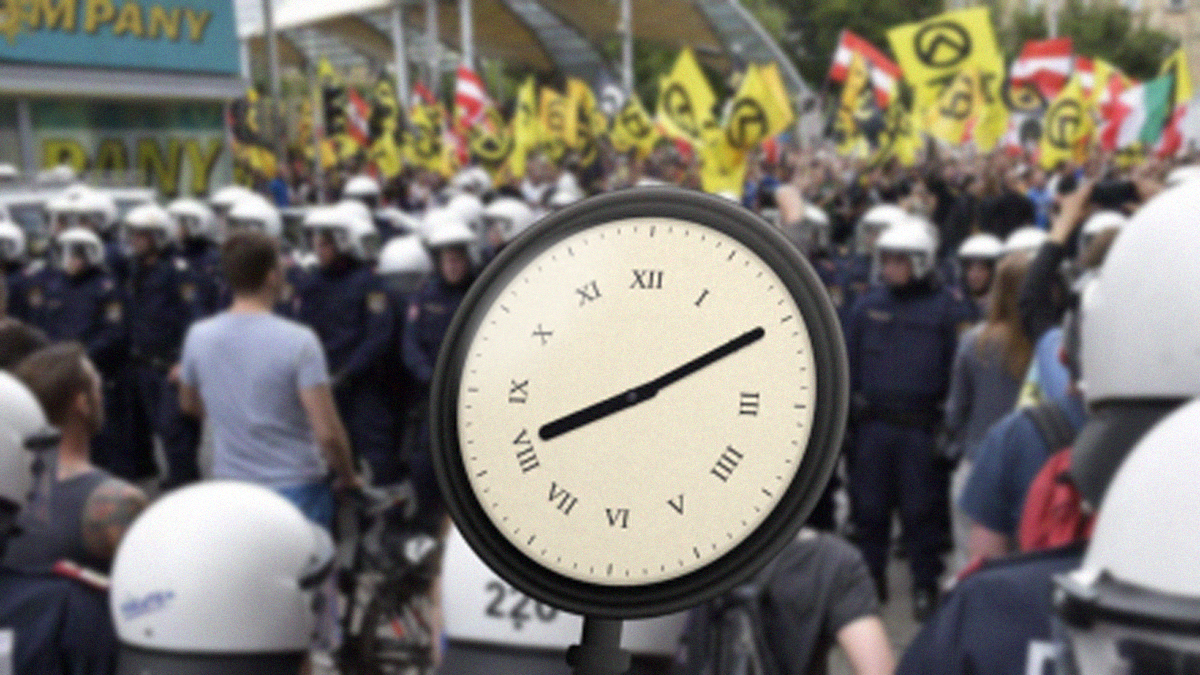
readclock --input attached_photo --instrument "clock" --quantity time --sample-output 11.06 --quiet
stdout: 8.10
